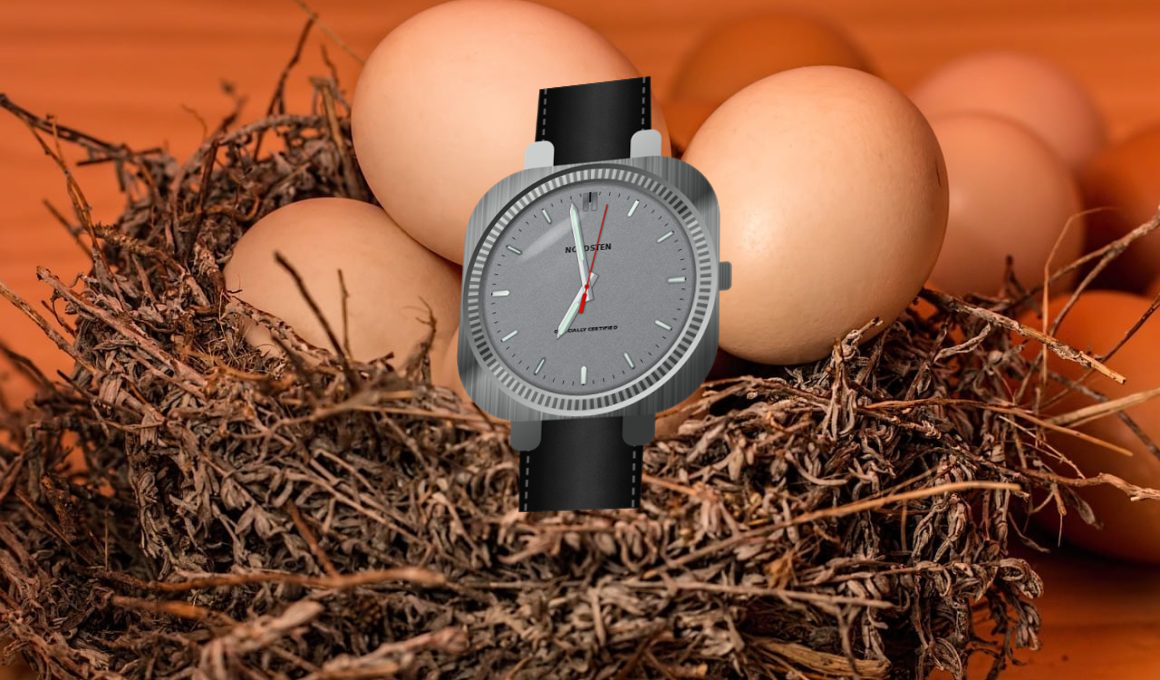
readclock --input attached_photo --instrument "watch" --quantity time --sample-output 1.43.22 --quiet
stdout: 6.58.02
